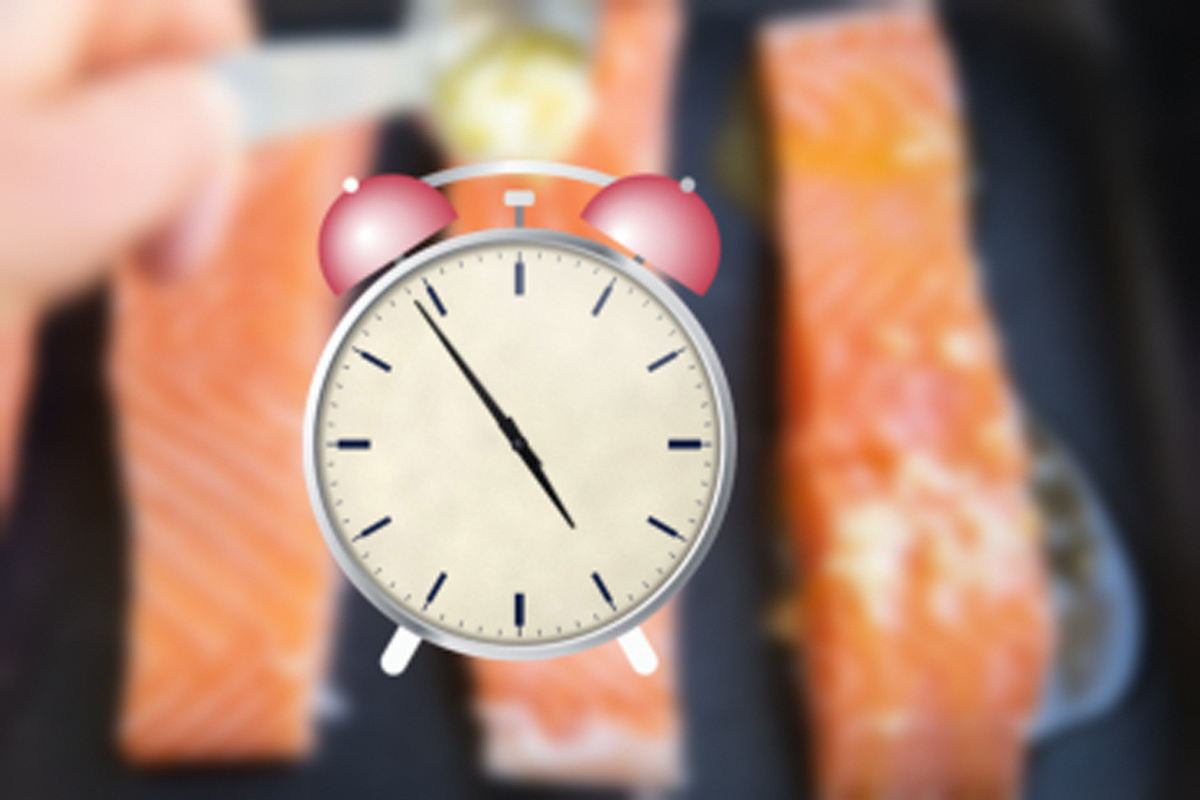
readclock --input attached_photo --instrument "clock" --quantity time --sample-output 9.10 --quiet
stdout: 4.54
